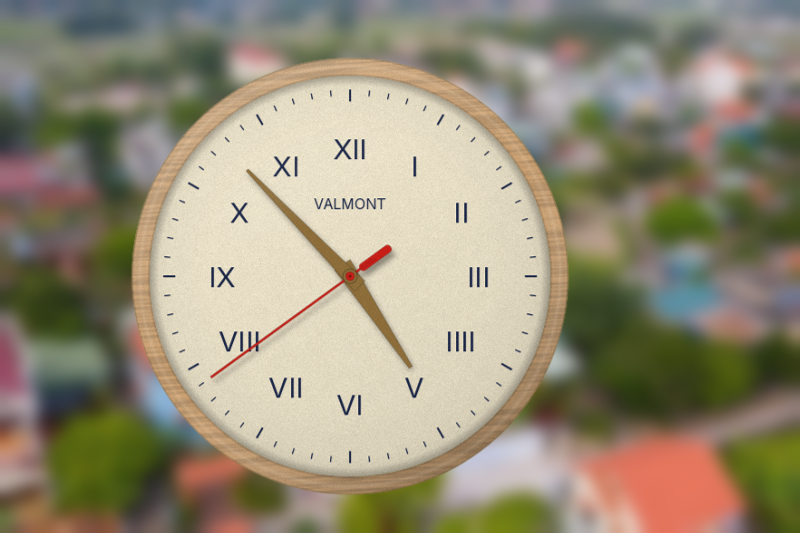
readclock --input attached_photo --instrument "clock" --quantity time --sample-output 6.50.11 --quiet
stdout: 4.52.39
